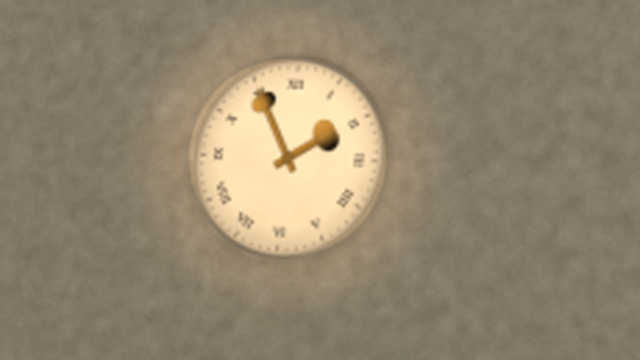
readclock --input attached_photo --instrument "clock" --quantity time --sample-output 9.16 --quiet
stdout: 1.55
